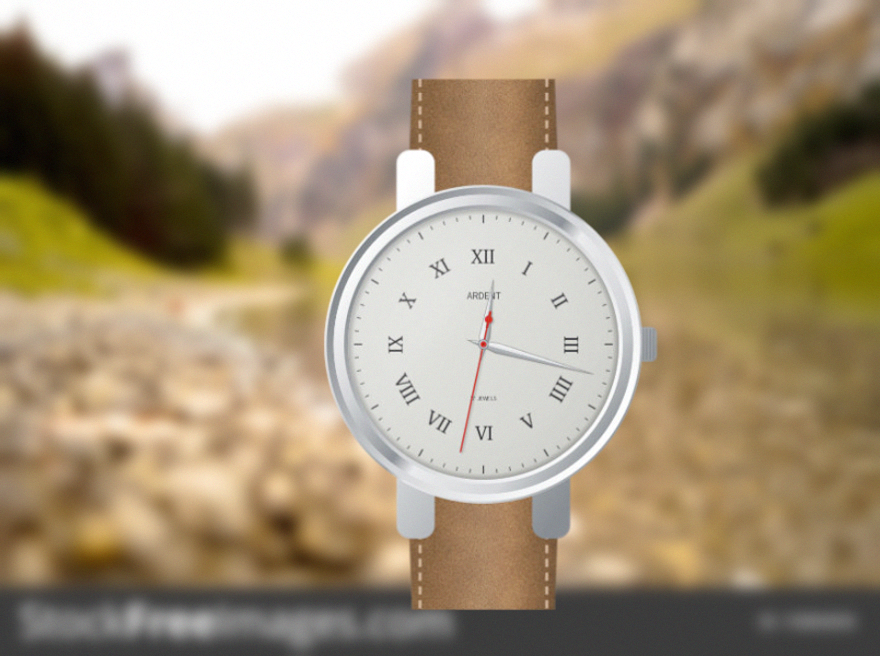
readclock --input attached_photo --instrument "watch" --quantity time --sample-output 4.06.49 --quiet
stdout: 12.17.32
